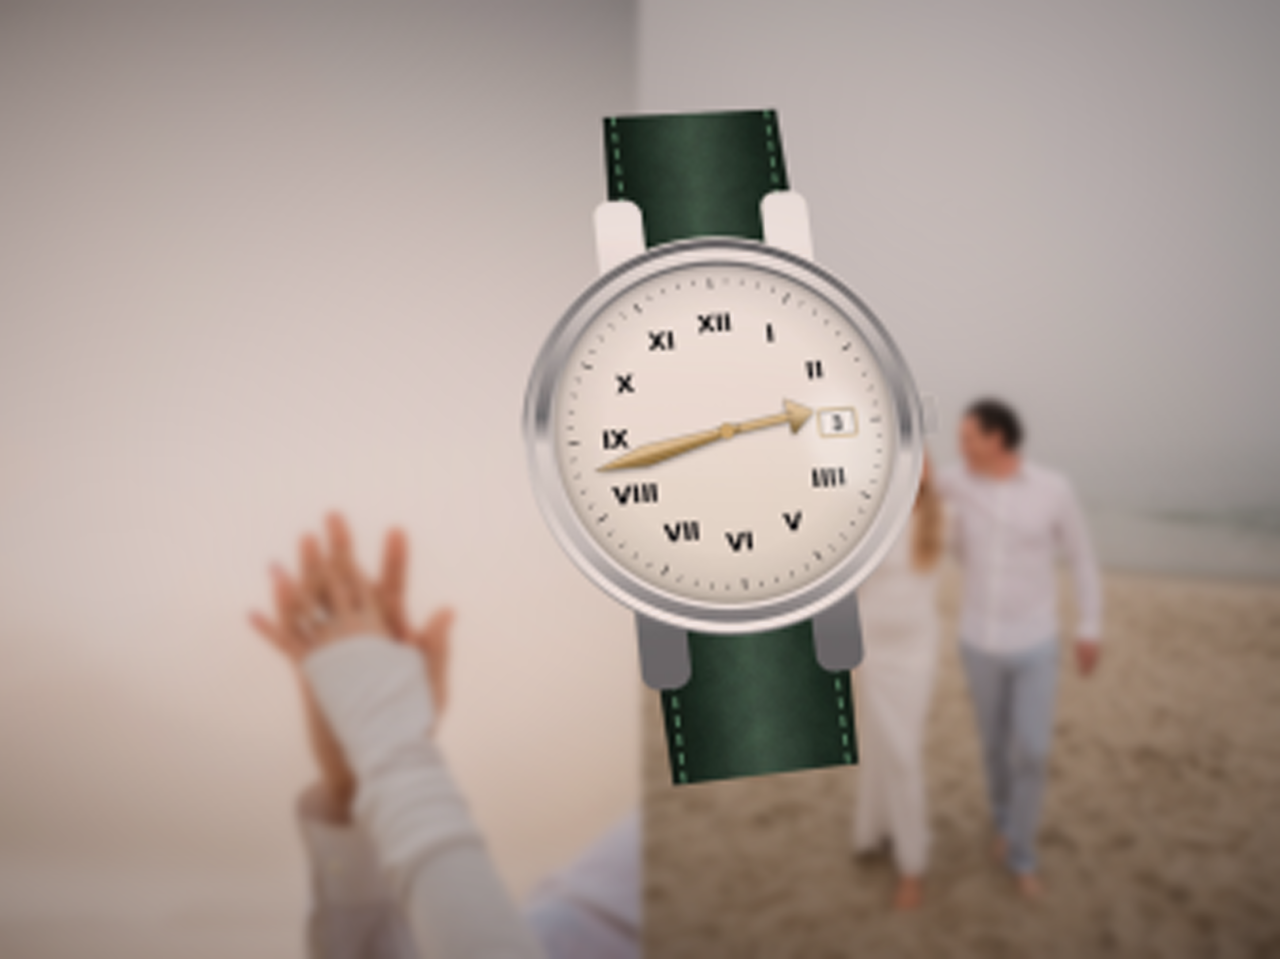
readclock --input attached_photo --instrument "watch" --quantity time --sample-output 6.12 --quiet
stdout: 2.43
